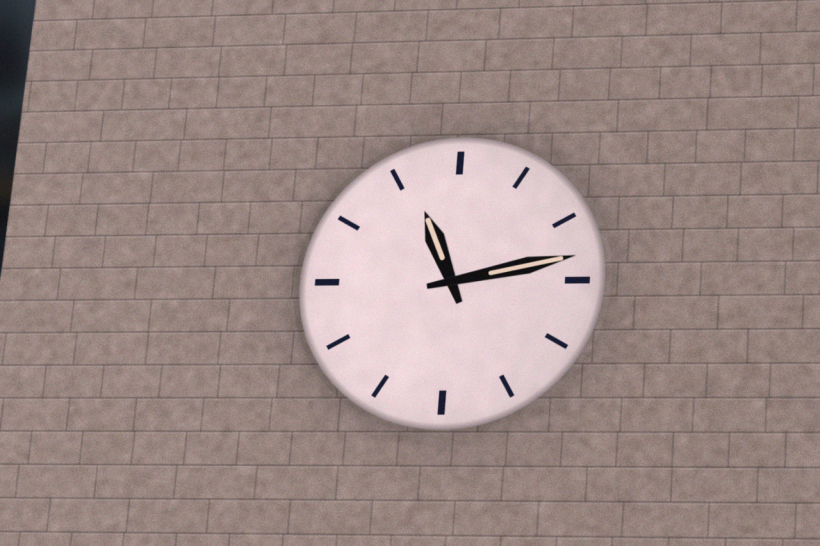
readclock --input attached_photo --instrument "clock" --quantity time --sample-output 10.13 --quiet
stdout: 11.13
